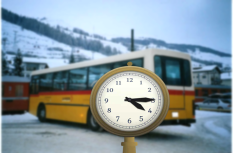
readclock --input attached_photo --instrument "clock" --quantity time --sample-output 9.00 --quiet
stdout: 4.15
